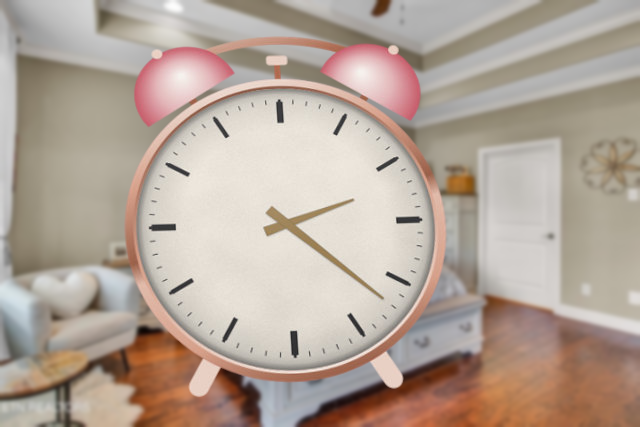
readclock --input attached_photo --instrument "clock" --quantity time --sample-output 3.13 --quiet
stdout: 2.22
